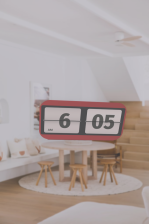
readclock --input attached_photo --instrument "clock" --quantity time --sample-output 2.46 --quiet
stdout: 6.05
